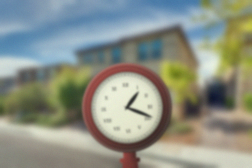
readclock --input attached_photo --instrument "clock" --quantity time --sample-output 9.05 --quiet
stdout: 1.19
